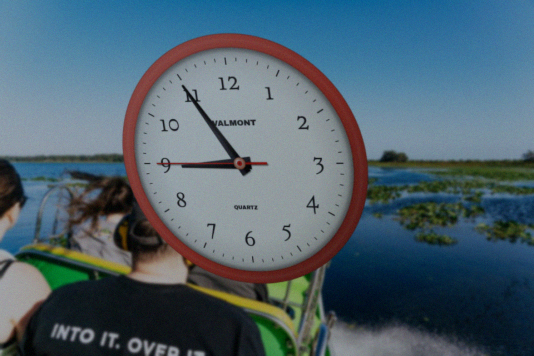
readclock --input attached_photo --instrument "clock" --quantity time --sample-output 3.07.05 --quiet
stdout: 8.54.45
